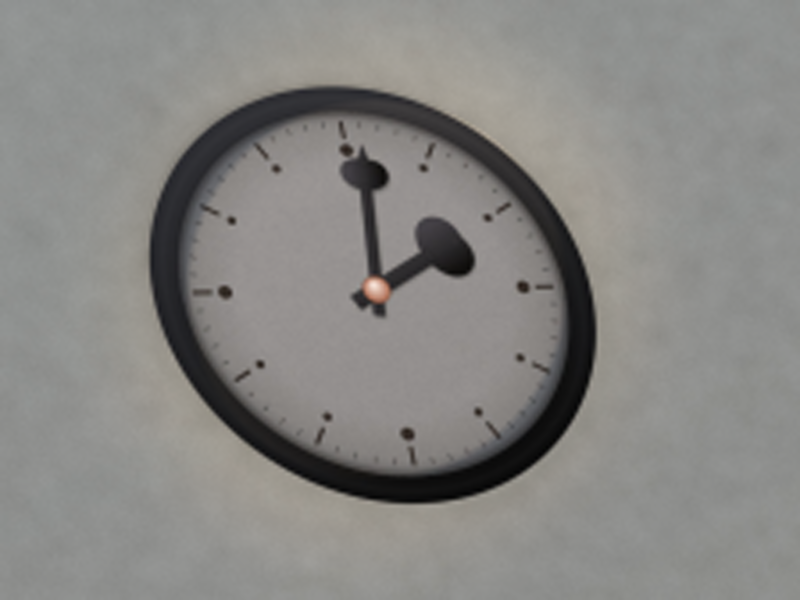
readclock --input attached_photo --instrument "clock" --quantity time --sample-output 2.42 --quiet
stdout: 2.01
